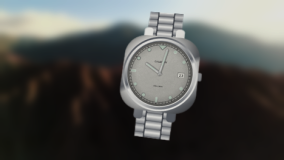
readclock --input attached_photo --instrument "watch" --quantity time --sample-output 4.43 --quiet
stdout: 10.02
